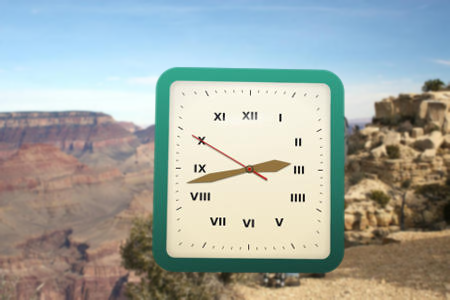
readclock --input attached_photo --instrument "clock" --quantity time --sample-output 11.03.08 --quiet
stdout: 2.42.50
